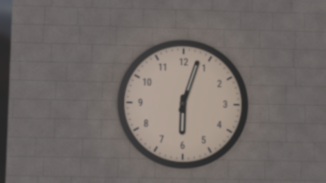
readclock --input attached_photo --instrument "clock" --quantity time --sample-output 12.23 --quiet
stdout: 6.03
